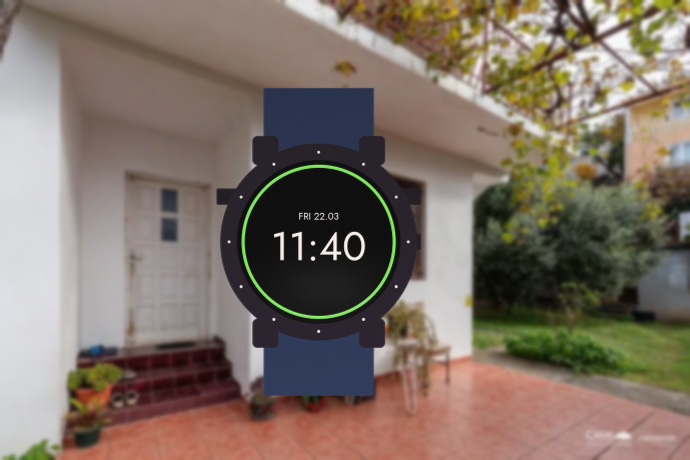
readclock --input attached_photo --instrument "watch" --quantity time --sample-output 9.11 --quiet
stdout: 11.40
